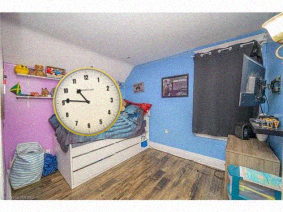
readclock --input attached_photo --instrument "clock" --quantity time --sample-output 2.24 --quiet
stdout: 10.46
